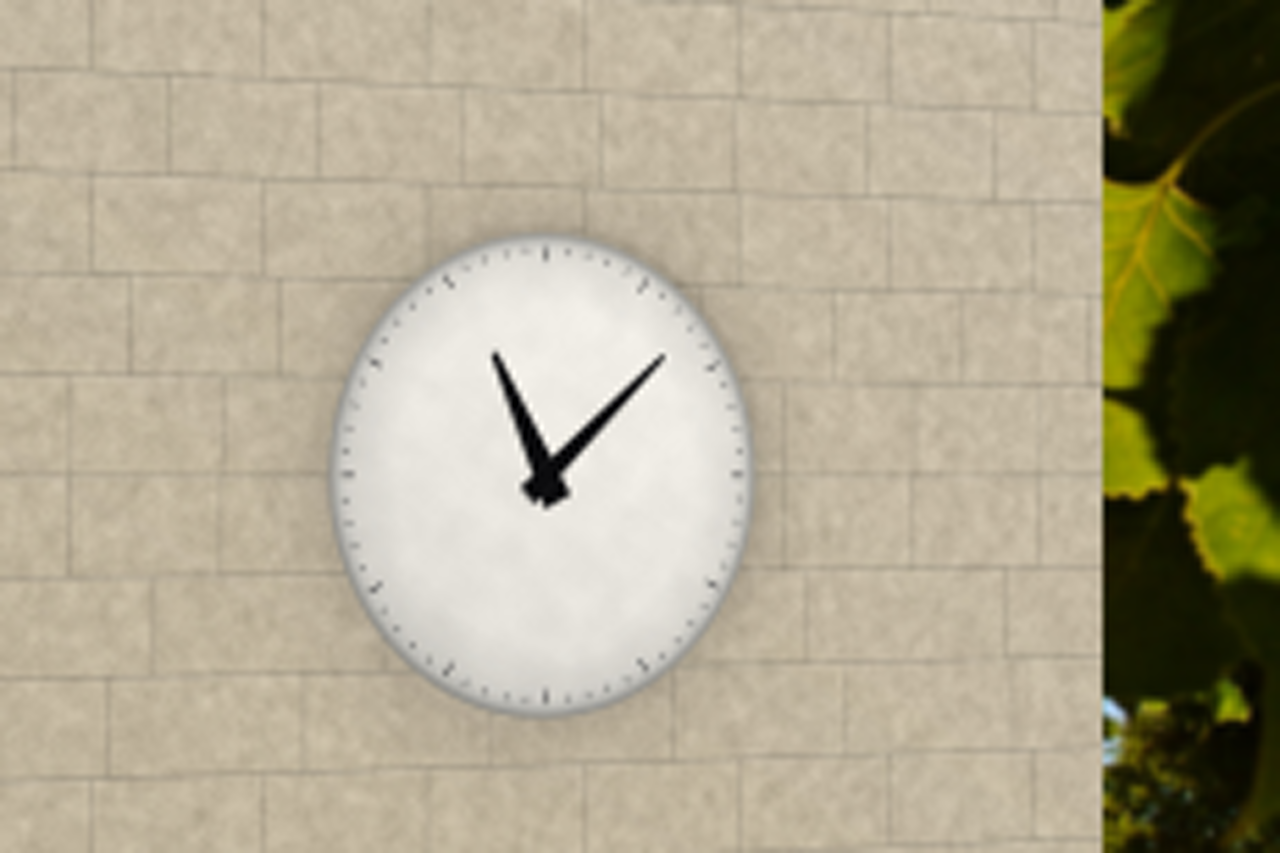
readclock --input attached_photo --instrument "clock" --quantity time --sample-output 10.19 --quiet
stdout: 11.08
